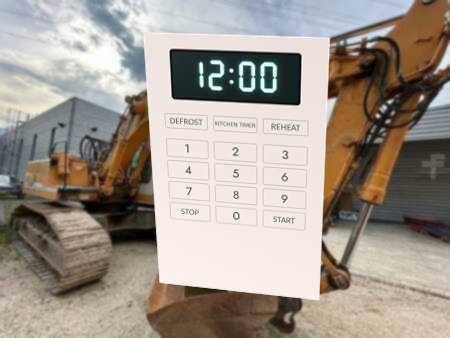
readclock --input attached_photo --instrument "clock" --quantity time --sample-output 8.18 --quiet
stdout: 12.00
